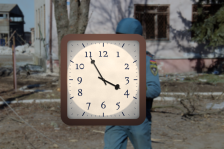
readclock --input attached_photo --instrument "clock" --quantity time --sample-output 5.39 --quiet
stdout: 3.55
